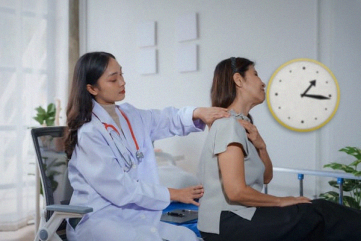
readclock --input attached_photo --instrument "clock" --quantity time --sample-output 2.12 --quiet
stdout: 1.16
